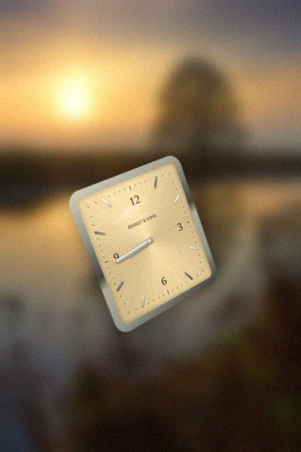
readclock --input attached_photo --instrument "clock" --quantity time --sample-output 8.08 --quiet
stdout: 8.44
